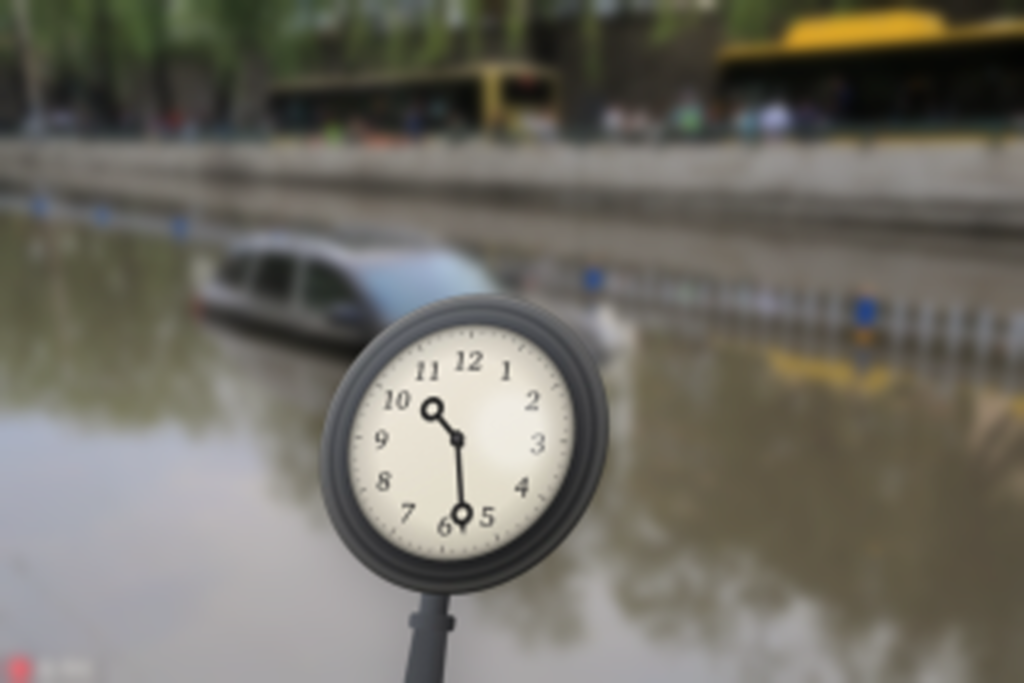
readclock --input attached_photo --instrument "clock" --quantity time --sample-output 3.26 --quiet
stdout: 10.28
